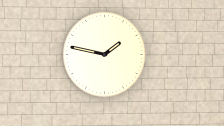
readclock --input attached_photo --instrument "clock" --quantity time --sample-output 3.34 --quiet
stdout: 1.47
